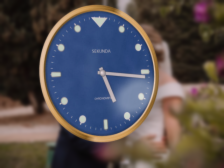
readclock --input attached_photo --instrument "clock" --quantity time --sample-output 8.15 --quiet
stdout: 5.16
